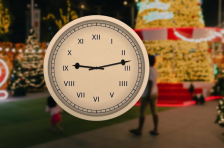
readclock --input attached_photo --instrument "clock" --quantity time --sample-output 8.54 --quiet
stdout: 9.13
